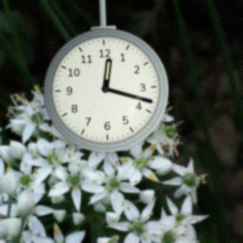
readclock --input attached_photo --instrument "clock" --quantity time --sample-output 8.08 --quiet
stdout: 12.18
